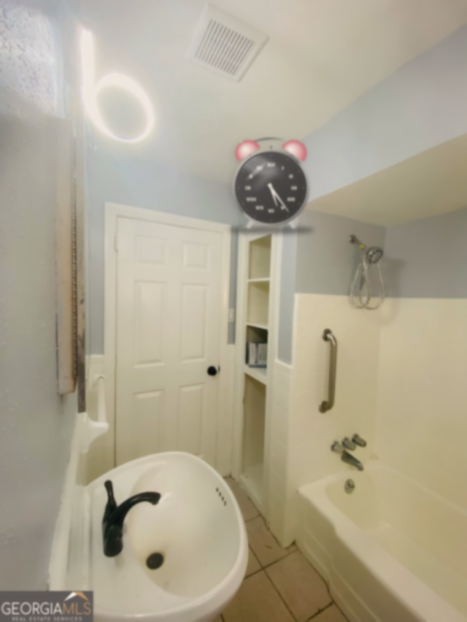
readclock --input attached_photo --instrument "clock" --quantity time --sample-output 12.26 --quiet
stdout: 5.24
